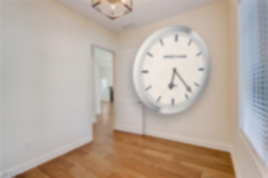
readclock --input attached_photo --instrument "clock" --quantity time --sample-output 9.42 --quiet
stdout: 6.23
